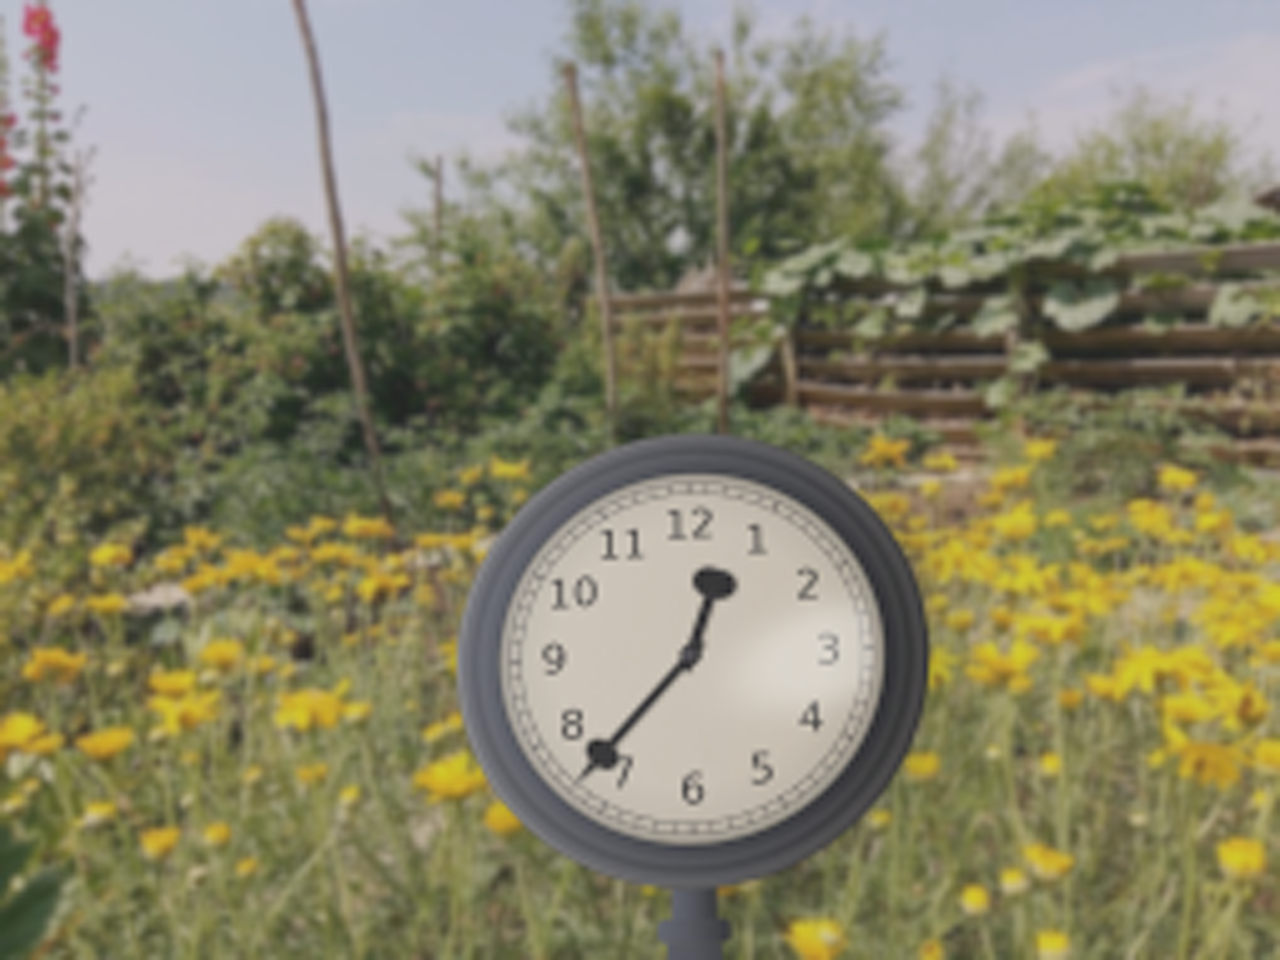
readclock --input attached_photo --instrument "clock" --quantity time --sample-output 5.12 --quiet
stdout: 12.37
